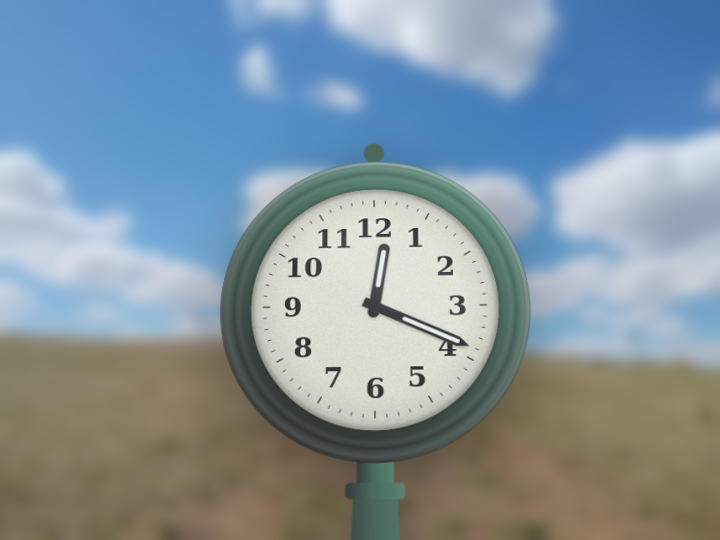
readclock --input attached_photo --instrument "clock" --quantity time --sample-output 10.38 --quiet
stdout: 12.19
